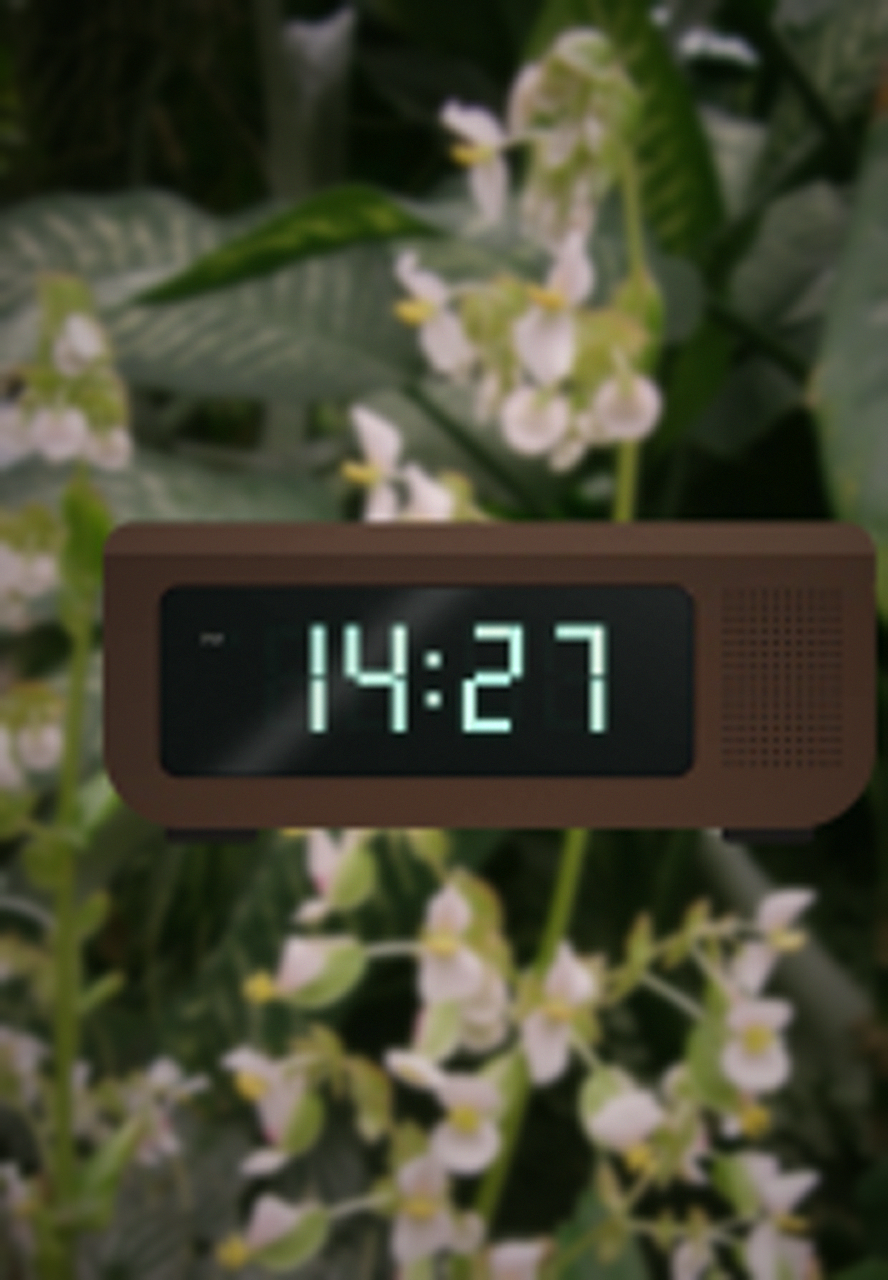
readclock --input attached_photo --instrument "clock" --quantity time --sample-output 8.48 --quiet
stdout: 14.27
